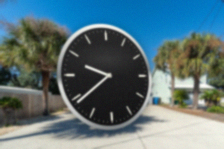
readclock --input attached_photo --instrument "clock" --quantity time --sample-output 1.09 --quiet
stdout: 9.39
